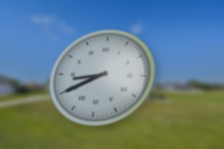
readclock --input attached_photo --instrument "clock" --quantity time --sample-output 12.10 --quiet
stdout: 8.40
